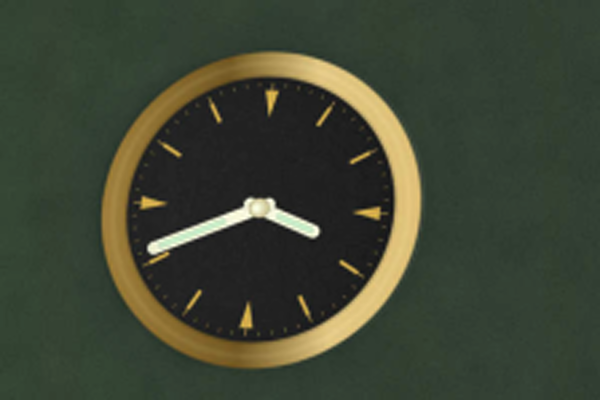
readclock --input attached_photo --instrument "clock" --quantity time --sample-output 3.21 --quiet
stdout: 3.41
